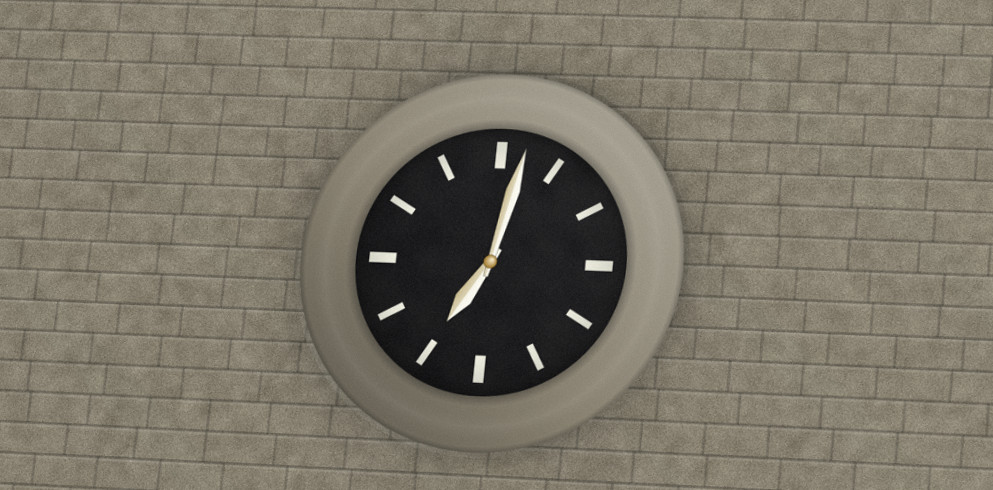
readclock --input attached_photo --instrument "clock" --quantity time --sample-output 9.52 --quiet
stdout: 7.02
